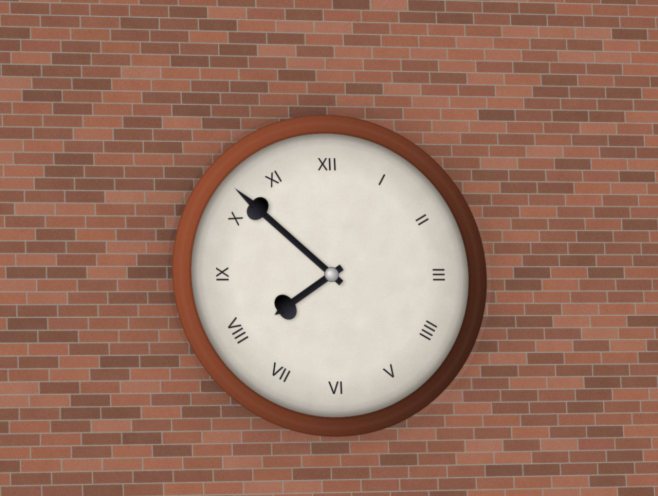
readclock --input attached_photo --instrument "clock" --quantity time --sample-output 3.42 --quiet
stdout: 7.52
